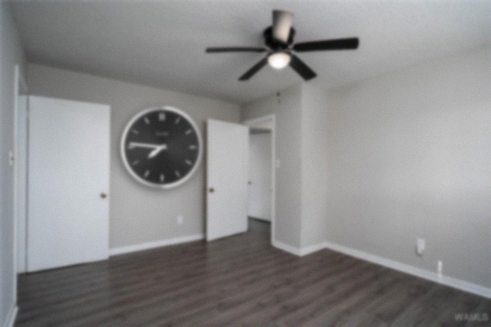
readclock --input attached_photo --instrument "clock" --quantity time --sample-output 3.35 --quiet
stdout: 7.46
